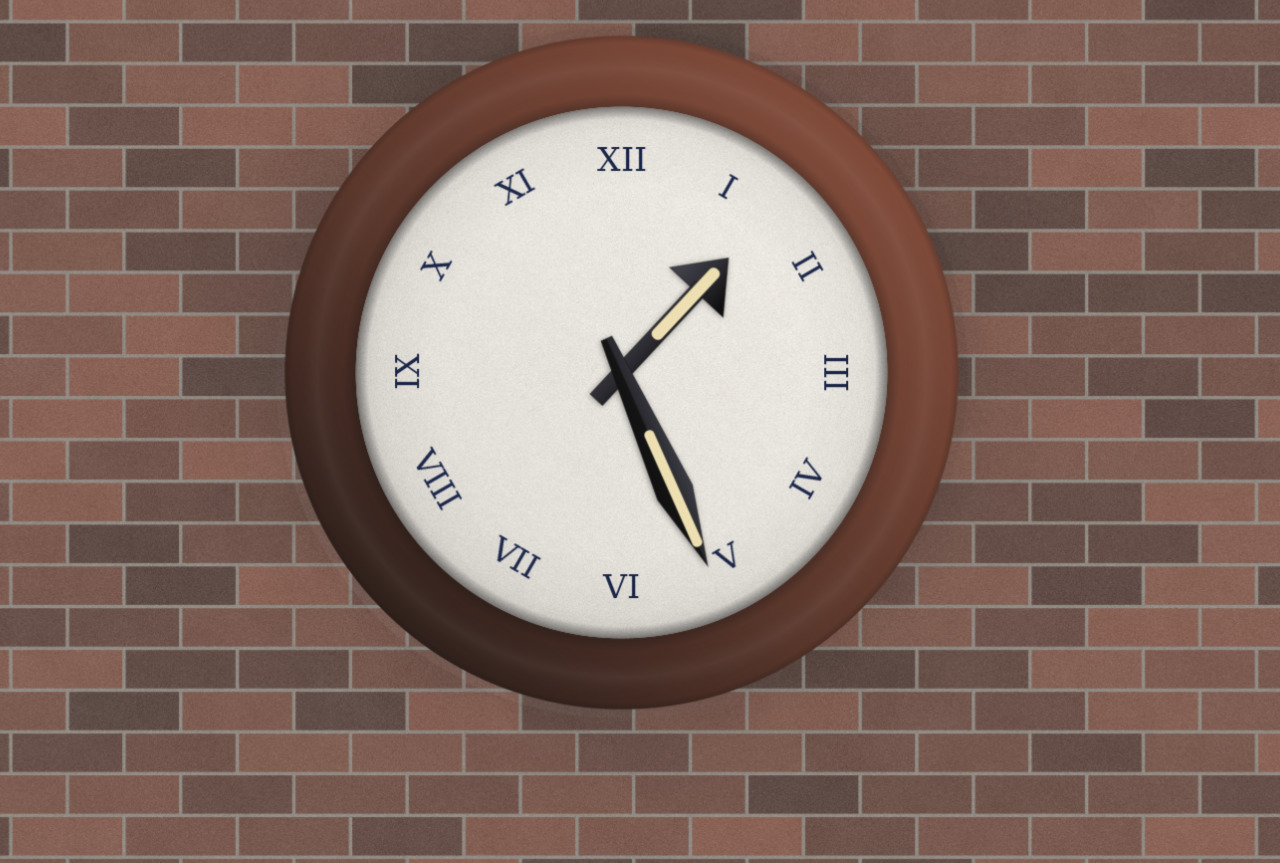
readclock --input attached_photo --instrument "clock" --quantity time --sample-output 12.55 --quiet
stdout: 1.26
